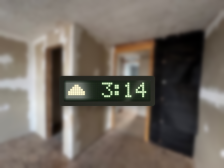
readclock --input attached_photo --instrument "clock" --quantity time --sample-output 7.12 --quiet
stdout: 3.14
